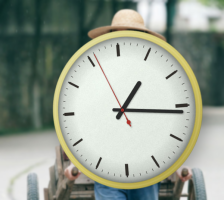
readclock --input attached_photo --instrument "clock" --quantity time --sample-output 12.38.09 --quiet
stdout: 1.15.56
